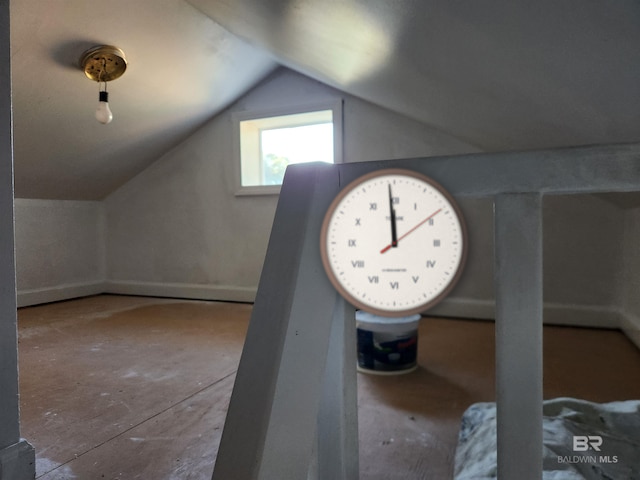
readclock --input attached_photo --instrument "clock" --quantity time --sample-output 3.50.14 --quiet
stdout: 11.59.09
